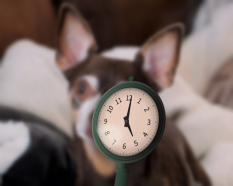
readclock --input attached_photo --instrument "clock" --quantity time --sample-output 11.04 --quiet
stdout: 5.01
